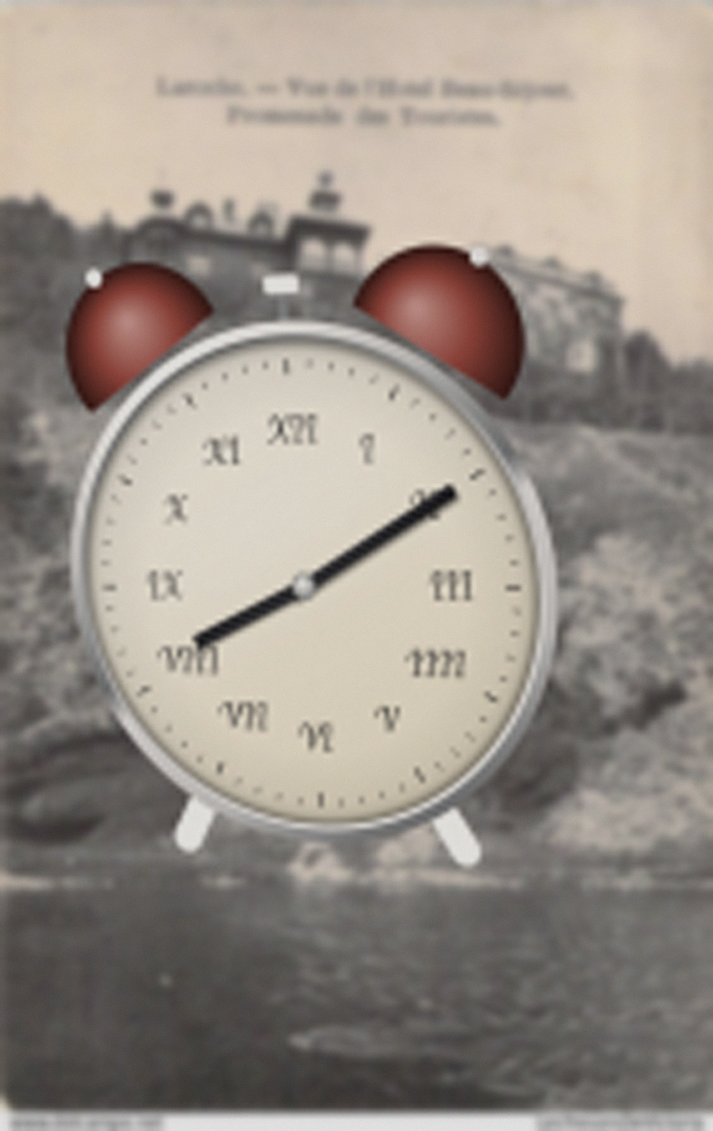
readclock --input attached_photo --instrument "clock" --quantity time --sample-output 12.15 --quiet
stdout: 8.10
